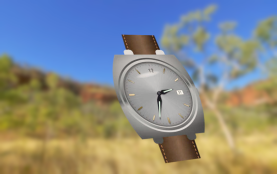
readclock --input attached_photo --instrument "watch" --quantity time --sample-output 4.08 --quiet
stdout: 2.33
